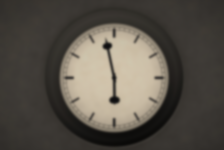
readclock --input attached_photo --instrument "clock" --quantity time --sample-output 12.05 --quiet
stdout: 5.58
